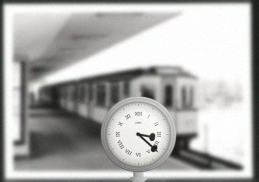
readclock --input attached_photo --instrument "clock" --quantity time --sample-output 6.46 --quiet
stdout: 3.22
